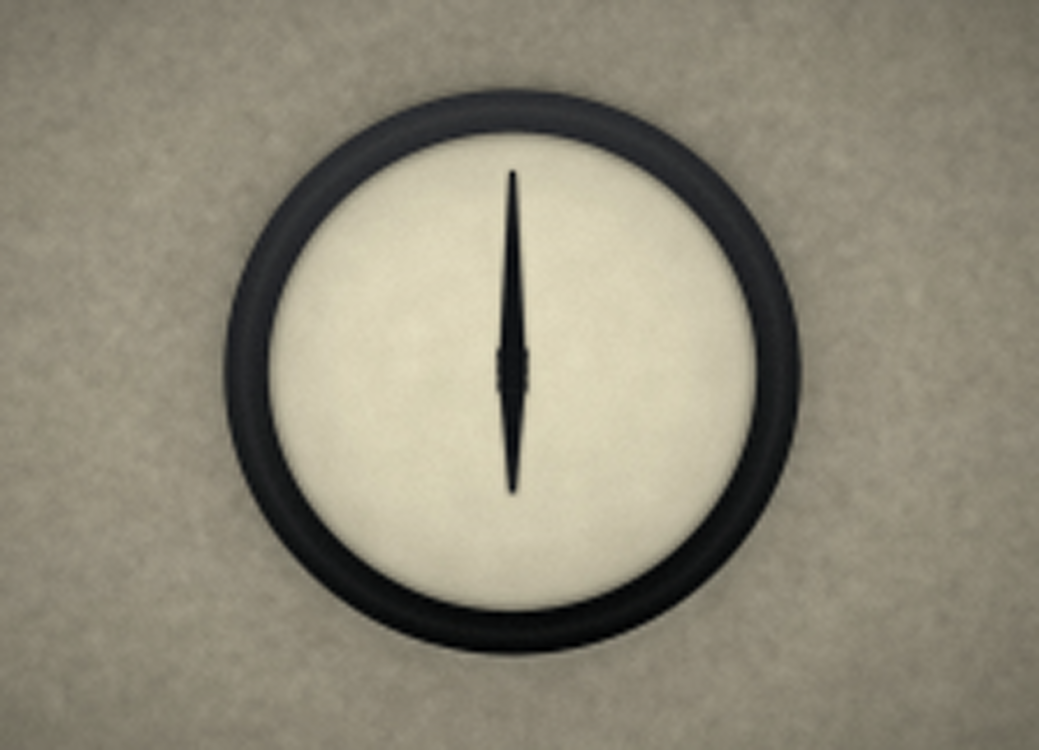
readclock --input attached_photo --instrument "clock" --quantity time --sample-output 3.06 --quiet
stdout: 6.00
